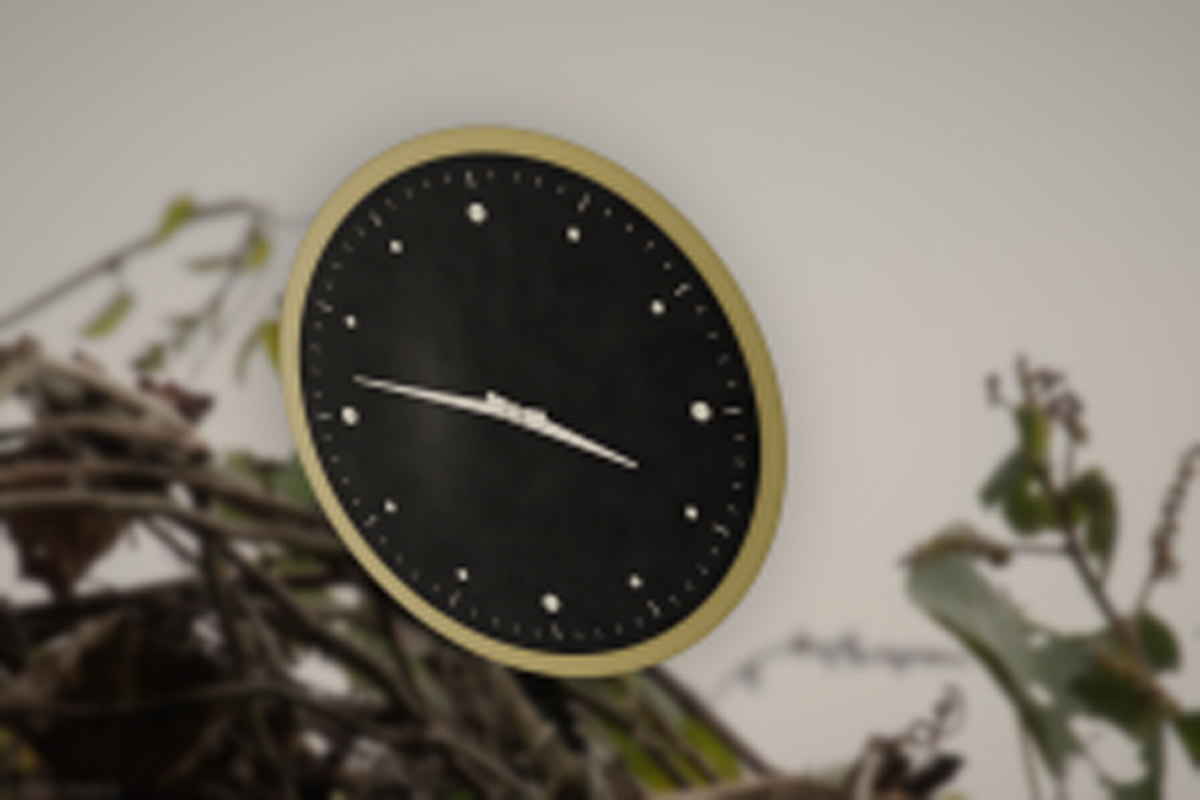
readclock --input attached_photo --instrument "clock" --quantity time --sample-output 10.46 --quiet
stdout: 3.47
